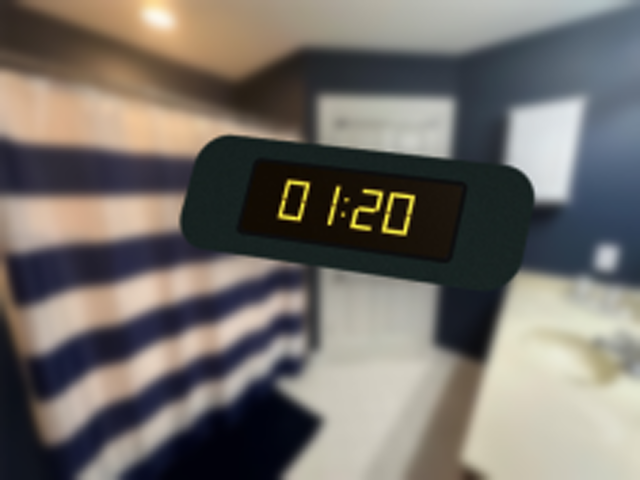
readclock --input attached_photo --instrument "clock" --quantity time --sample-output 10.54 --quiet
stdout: 1.20
